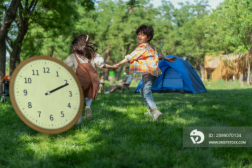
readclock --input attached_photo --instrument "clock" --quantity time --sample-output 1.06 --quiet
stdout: 2.11
